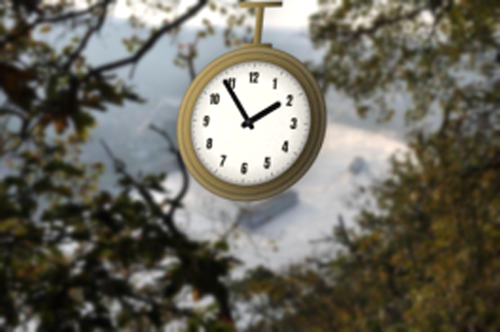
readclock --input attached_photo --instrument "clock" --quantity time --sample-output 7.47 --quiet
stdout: 1.54
